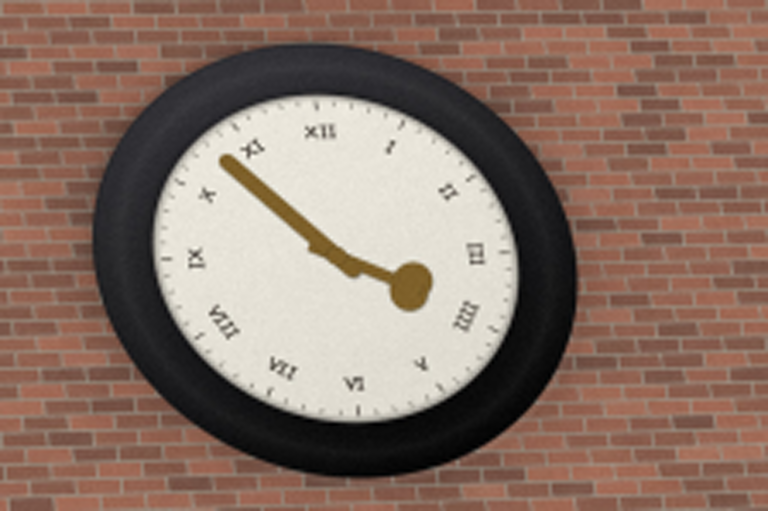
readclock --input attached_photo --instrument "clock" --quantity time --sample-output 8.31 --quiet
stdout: 3.53
